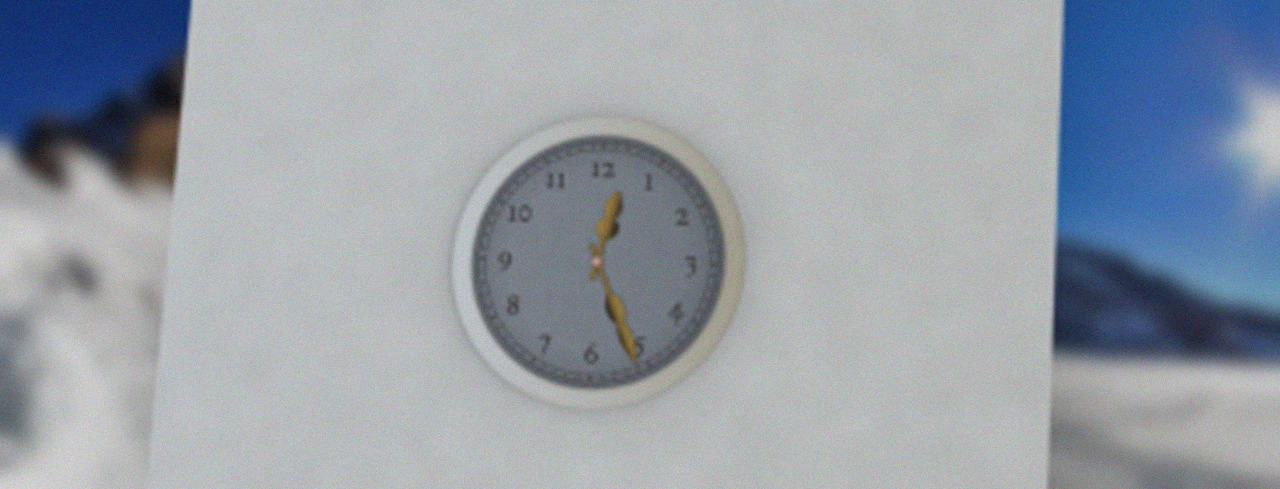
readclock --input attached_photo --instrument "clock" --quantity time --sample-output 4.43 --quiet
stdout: 12.26
